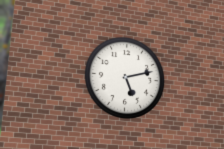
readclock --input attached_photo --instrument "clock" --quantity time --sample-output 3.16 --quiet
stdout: 5.12
